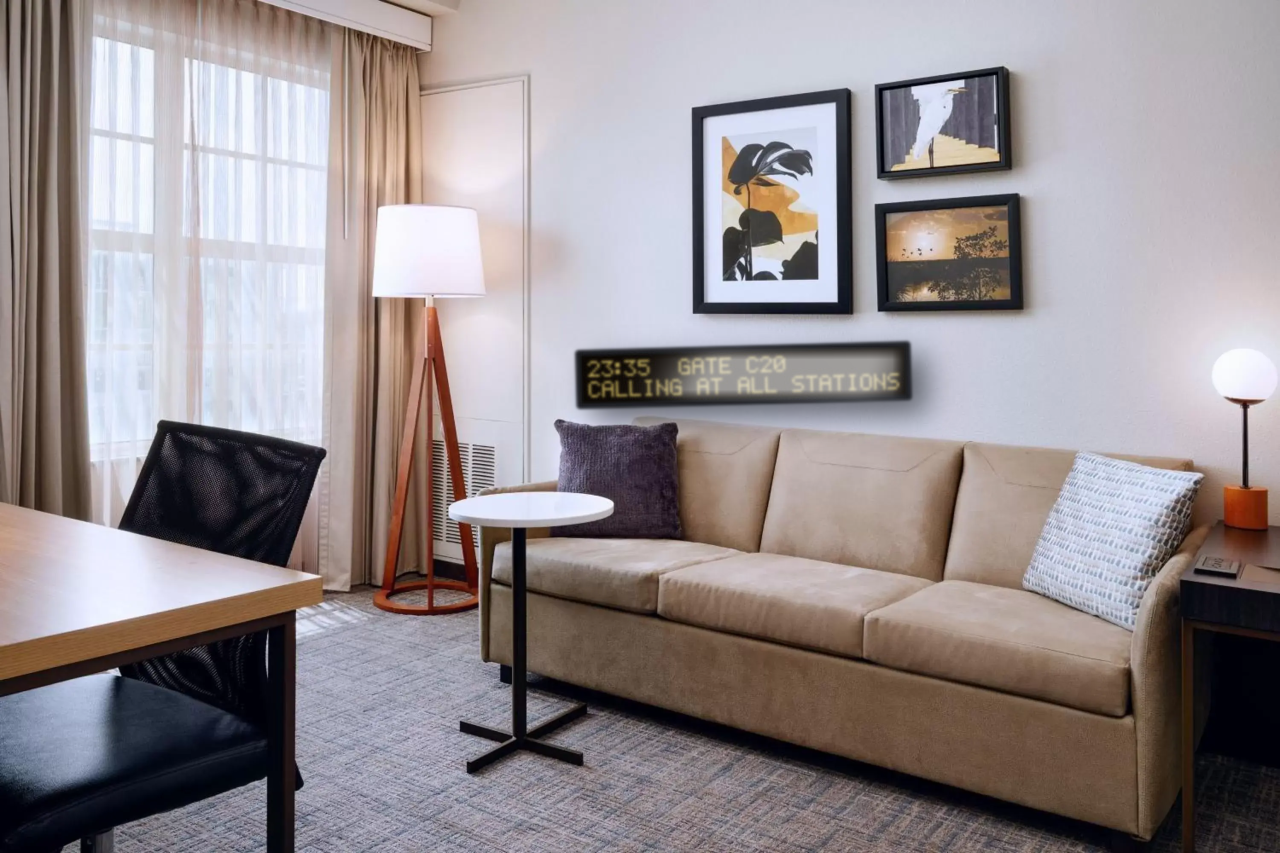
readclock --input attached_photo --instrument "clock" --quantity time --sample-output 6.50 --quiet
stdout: 23.35
